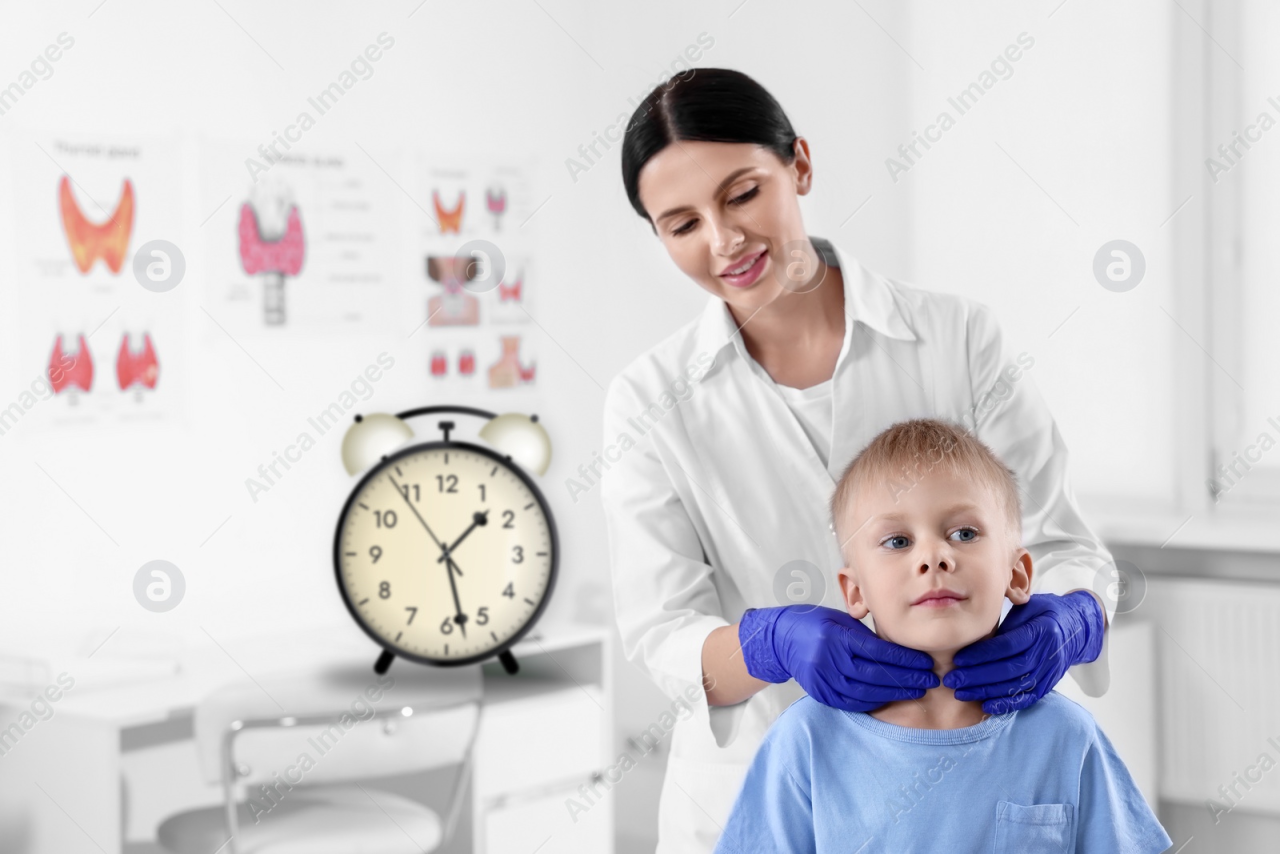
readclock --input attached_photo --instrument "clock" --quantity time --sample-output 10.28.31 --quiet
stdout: 1.27.54
